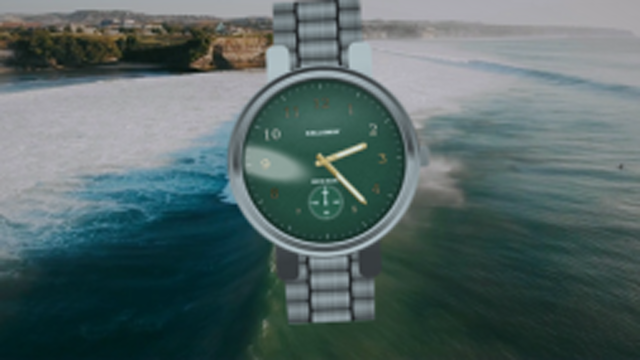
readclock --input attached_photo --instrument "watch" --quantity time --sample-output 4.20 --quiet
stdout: 2.23
